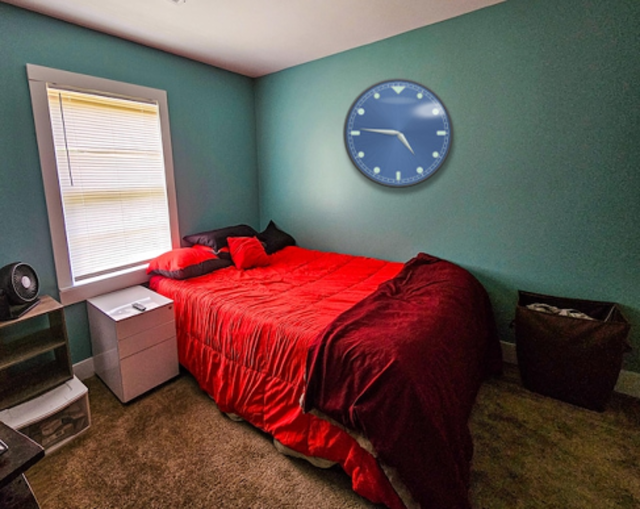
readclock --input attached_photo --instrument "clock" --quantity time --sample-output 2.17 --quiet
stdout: 4.46
